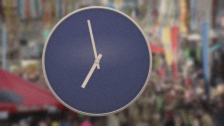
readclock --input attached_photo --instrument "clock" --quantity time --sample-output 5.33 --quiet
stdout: 6.58
